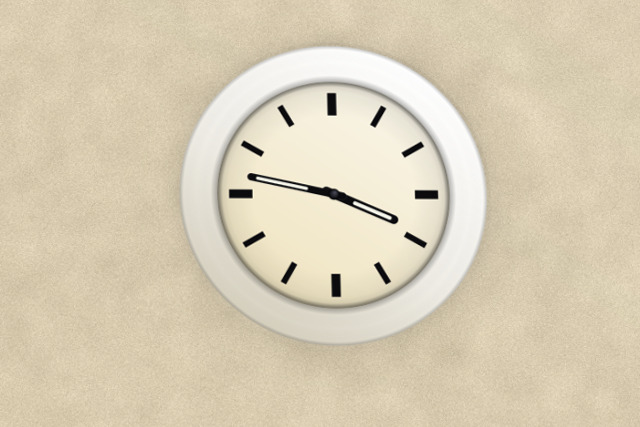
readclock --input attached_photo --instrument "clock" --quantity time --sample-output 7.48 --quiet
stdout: 3.47
